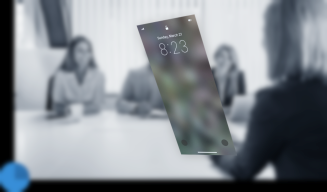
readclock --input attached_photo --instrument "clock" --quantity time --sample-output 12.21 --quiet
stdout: 8.23
